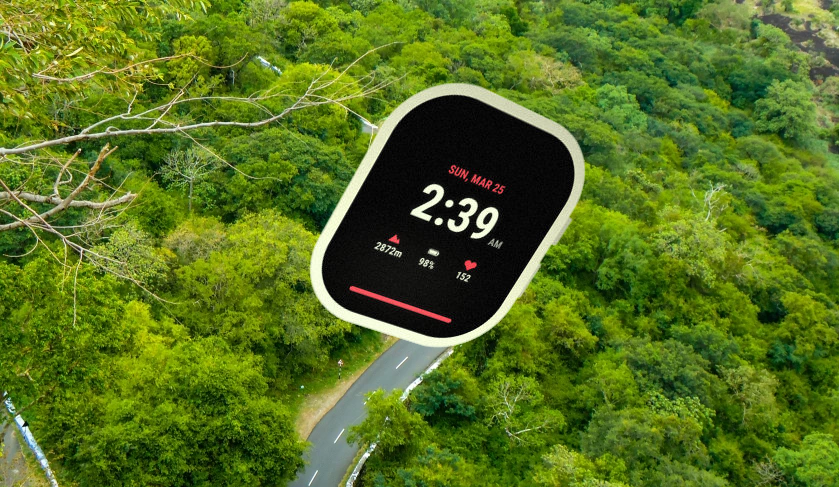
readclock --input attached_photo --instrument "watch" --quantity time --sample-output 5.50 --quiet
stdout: 2.39
